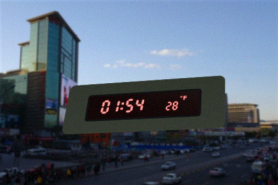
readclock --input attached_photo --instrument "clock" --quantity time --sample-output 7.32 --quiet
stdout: 1.54
